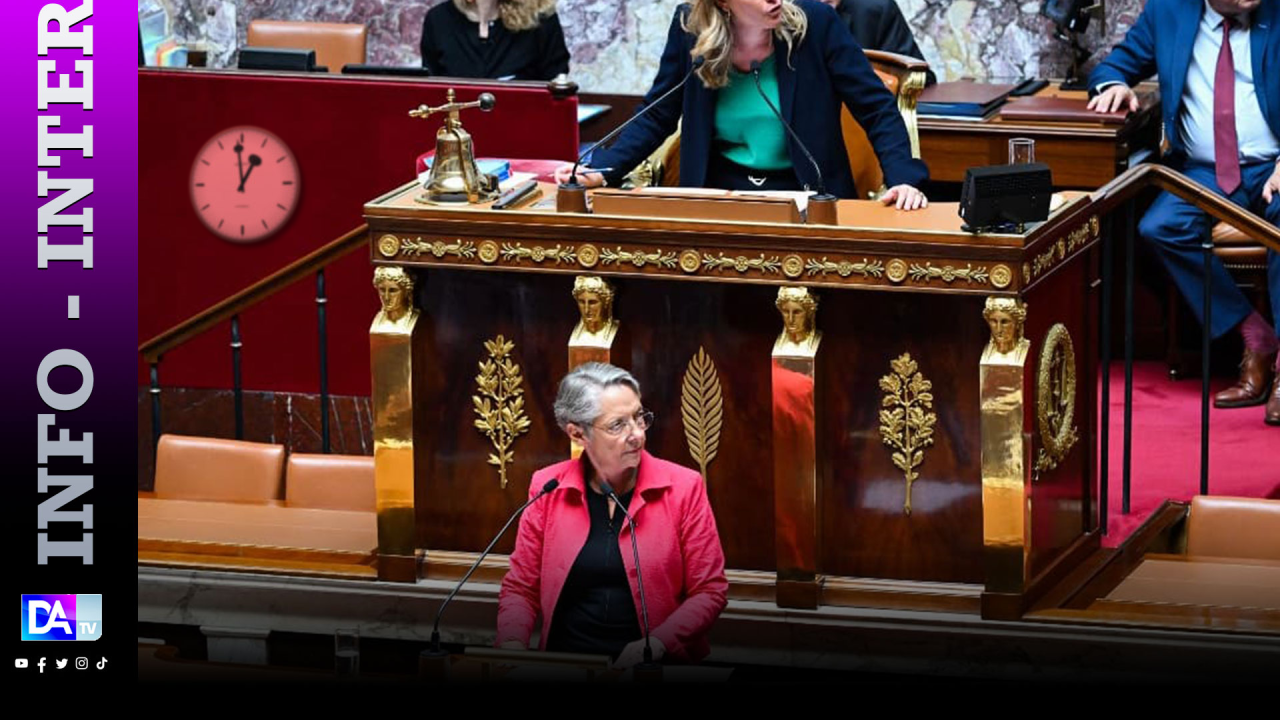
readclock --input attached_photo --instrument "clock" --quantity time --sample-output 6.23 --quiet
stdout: 12.59
